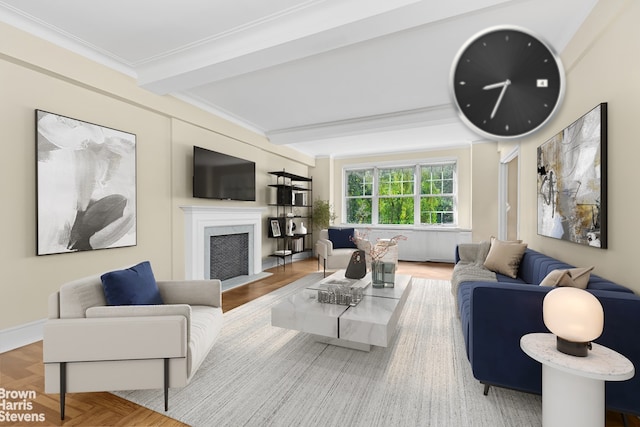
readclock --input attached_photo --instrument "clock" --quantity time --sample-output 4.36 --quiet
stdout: 8.34
